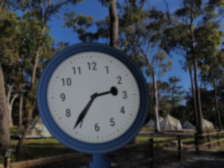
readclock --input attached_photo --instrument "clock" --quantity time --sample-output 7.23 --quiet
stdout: 2.36
